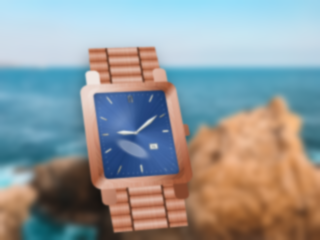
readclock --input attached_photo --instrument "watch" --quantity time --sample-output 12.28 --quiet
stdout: 9.09
